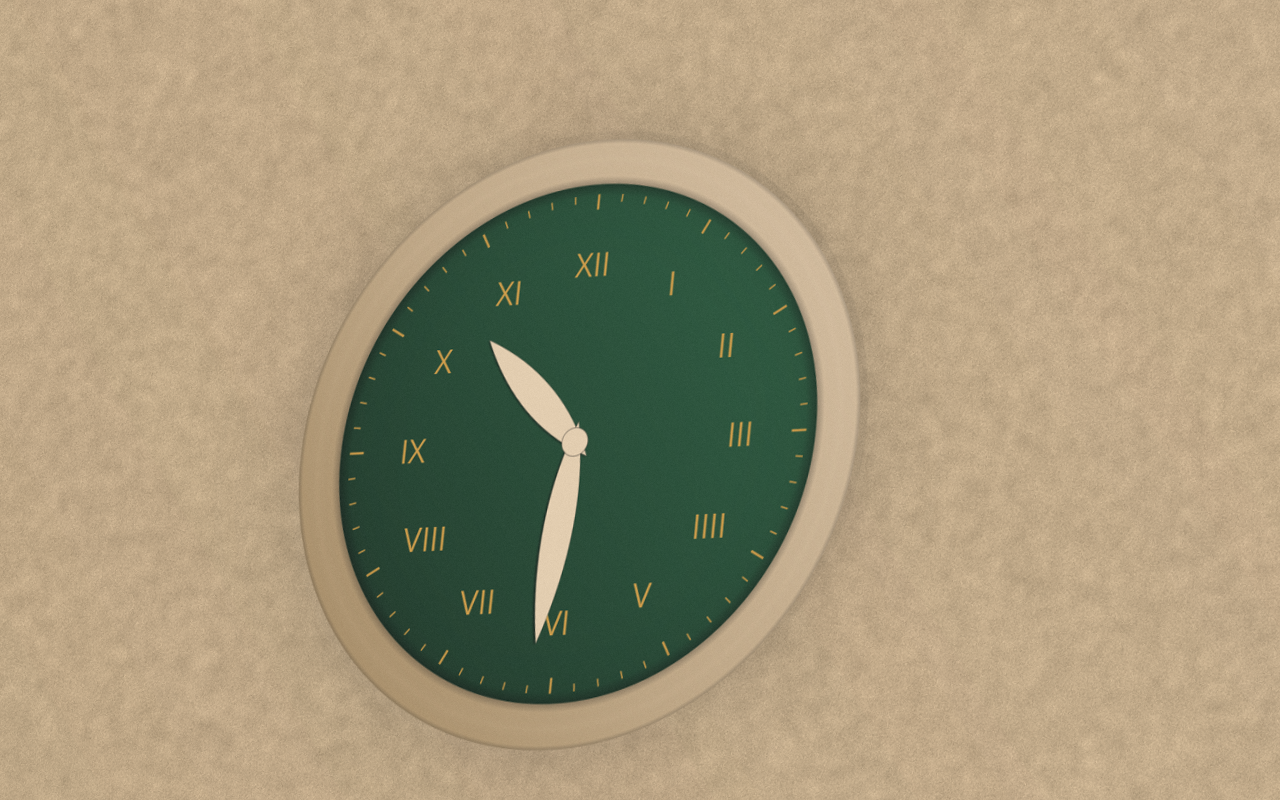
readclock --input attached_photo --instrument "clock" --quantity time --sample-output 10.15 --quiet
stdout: 10.31
